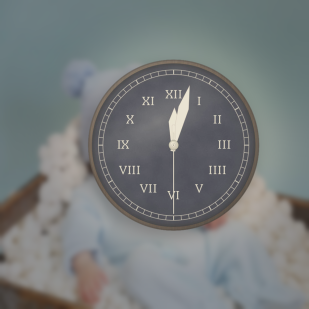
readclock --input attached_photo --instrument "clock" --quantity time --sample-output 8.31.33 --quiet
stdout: 12.02.30
